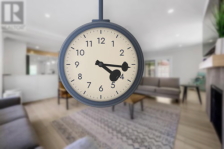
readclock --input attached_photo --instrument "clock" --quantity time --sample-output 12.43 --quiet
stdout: 4.16
